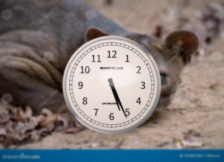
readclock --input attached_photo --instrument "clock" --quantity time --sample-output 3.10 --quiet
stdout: 5.26
